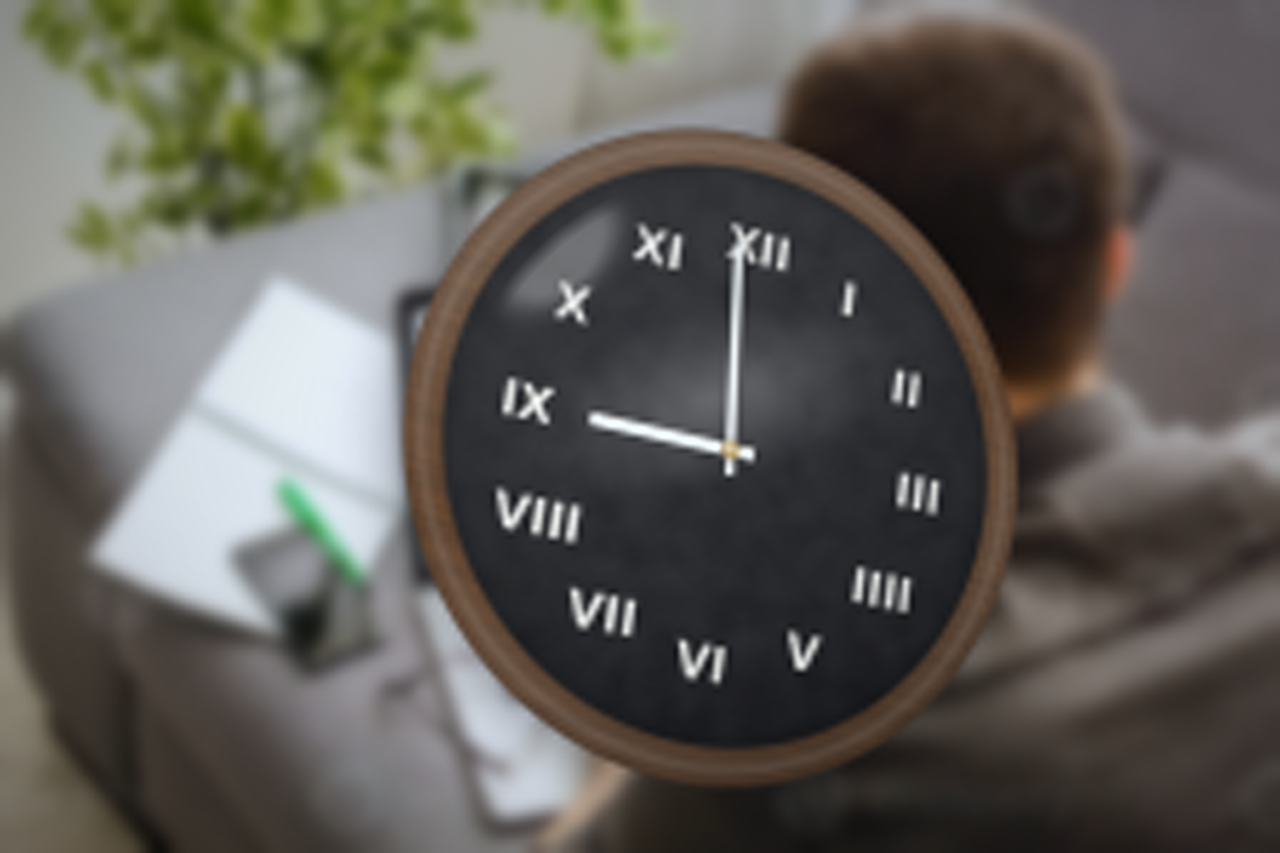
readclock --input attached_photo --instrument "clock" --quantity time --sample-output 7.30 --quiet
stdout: 8.59
